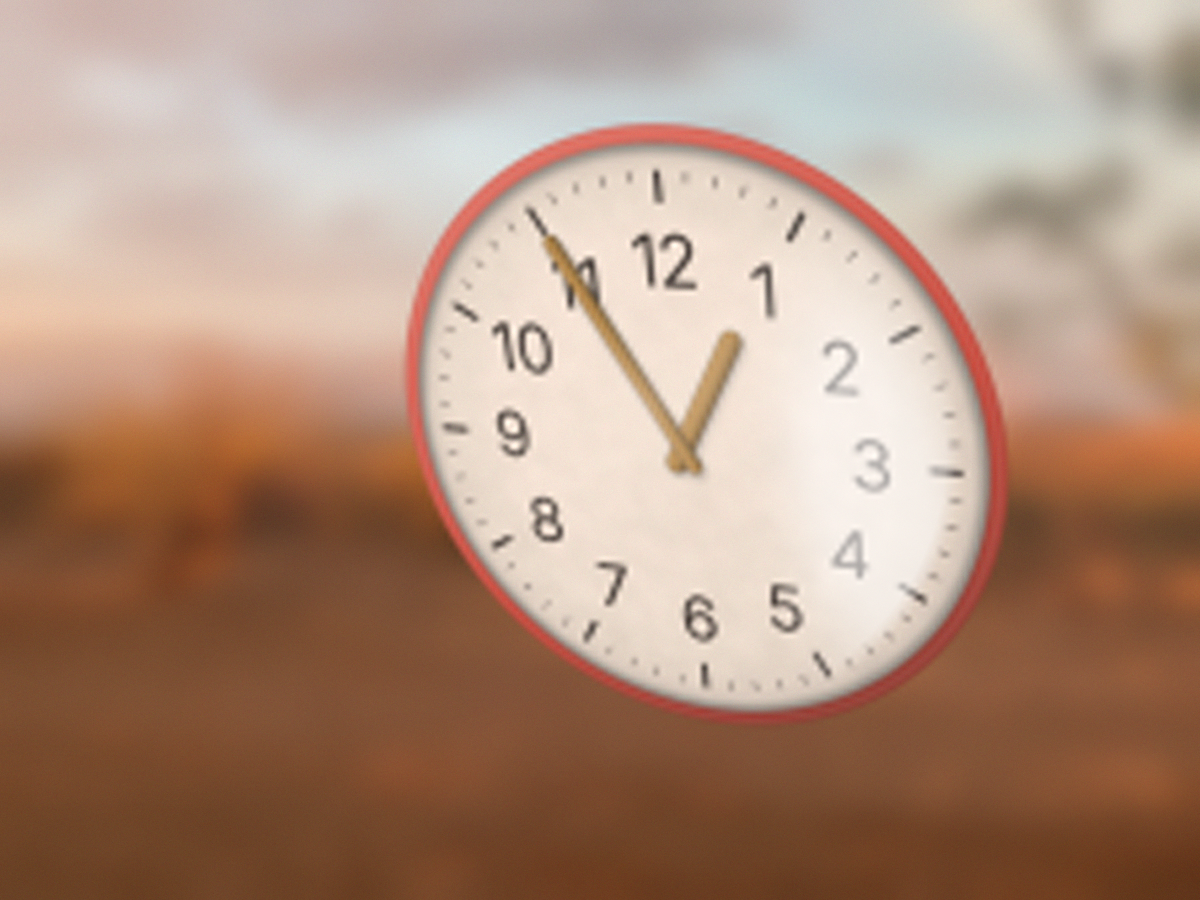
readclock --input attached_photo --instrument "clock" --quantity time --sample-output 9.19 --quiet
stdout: 12.55
